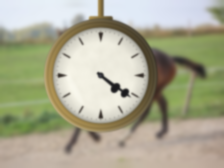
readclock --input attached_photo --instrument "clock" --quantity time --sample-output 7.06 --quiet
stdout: 4.21
